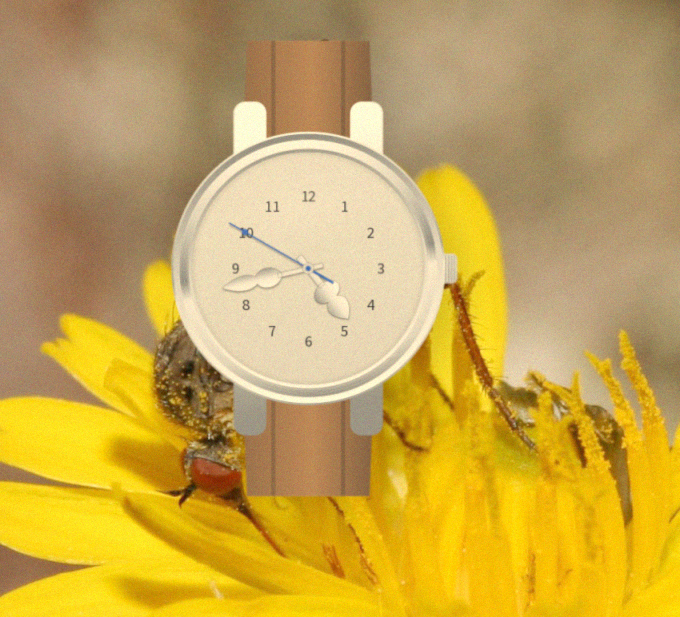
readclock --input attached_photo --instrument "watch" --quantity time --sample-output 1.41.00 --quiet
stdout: 4.42.50
